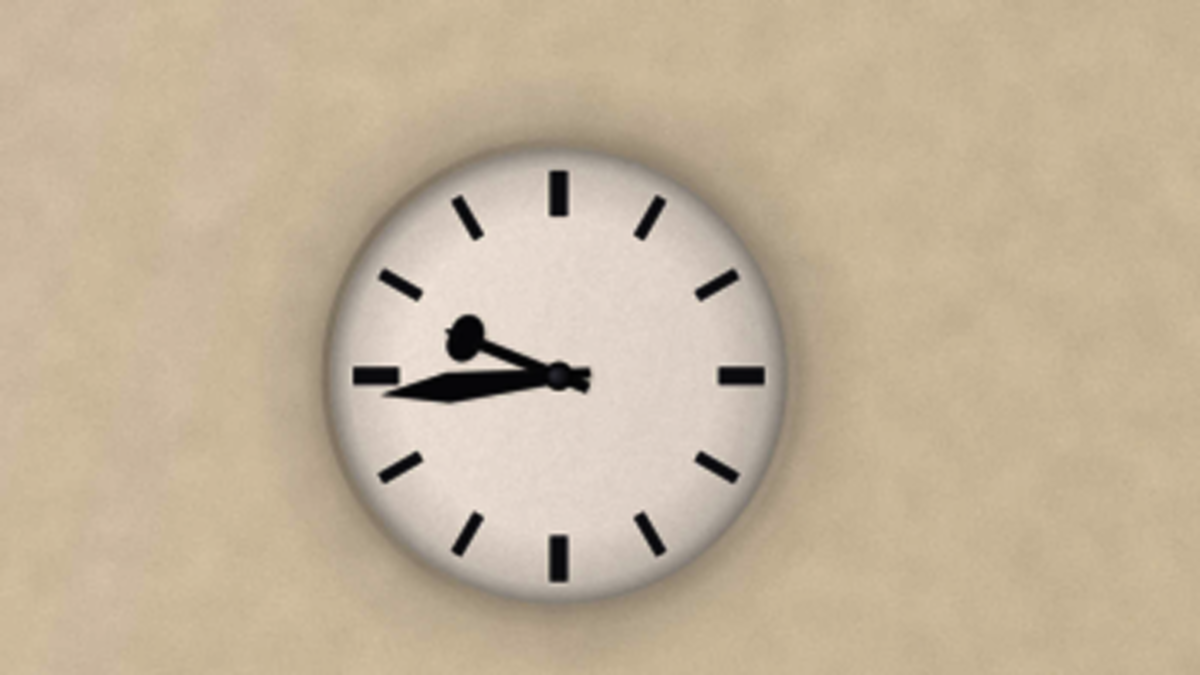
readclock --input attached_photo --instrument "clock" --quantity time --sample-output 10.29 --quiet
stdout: 9.44
